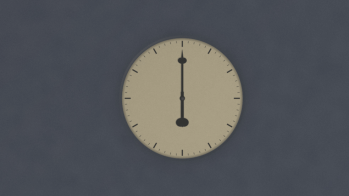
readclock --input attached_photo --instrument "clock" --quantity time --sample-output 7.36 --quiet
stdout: 6.00
